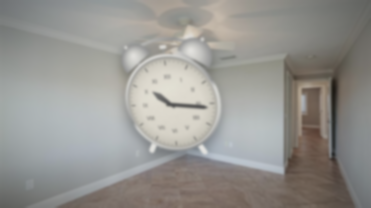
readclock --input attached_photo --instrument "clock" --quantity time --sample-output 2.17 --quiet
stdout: 10.16
